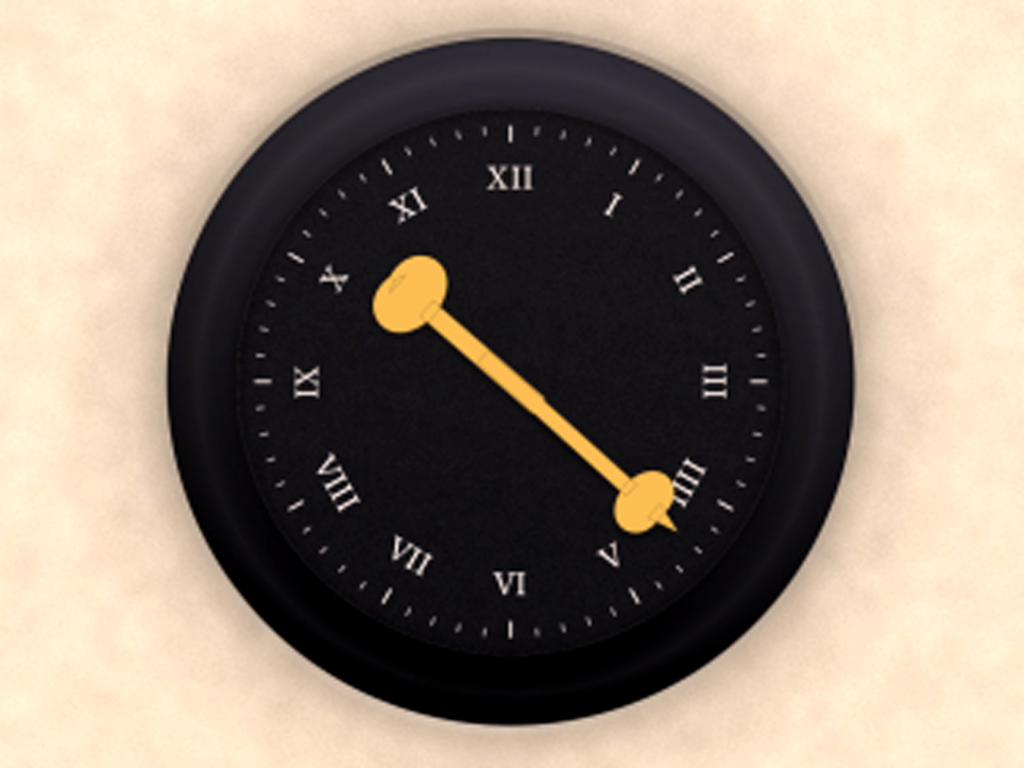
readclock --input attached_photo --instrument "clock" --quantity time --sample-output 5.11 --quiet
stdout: 10.22
